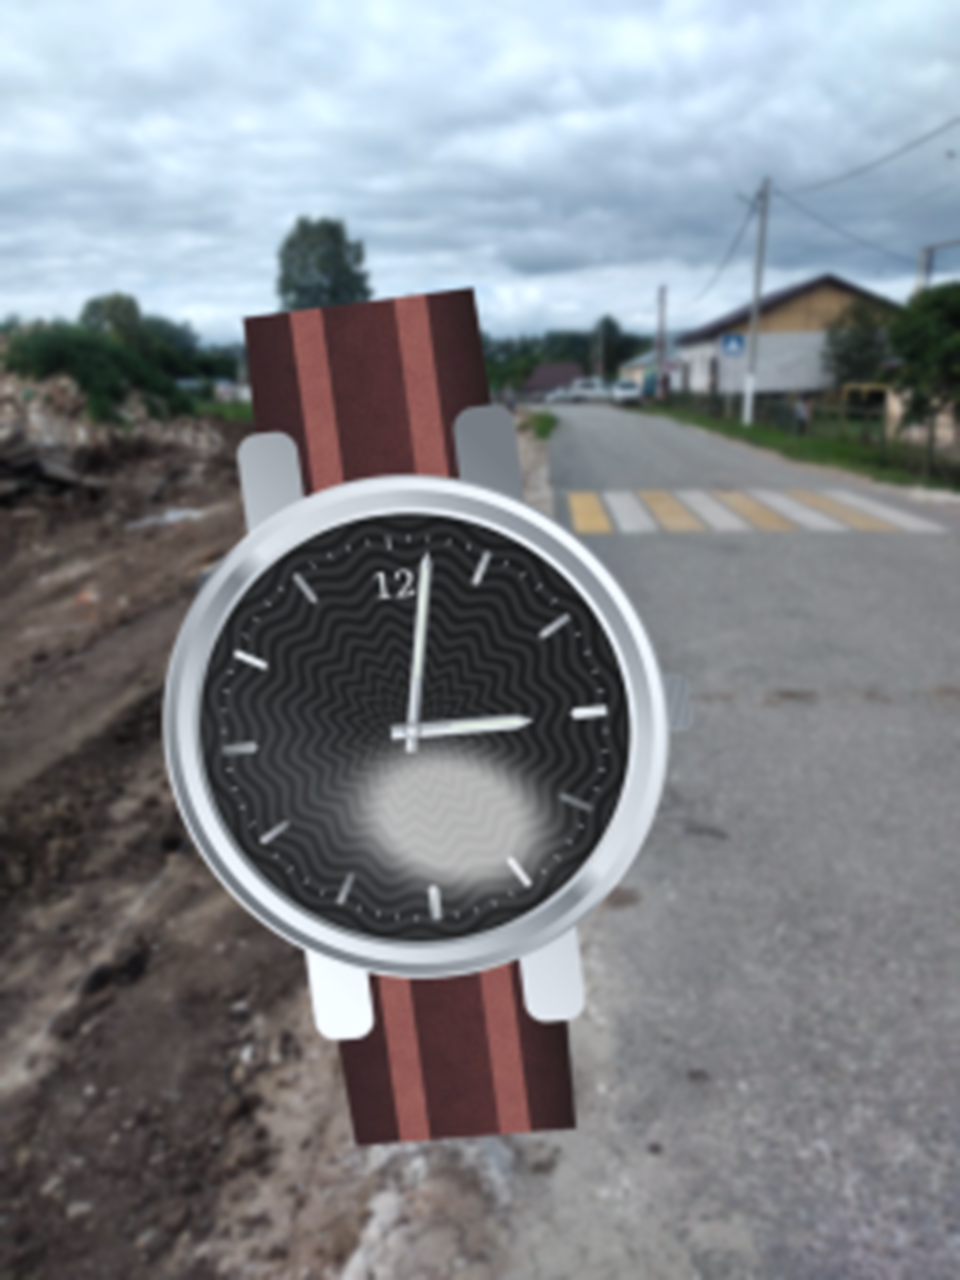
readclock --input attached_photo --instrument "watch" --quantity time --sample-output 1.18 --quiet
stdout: 3.02
